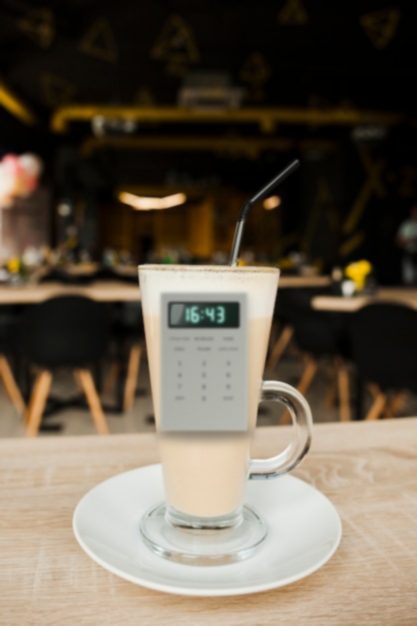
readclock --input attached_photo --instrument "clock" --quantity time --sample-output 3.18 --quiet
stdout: 16.43
